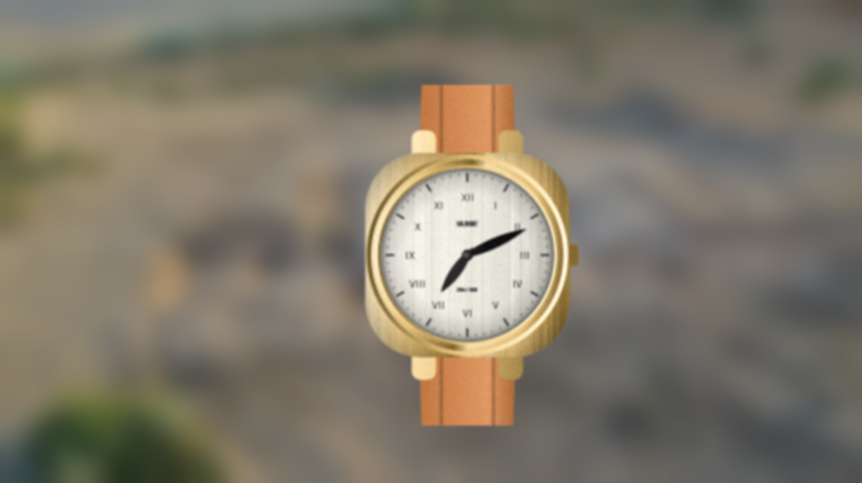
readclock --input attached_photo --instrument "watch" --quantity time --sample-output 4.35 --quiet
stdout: 7.11
